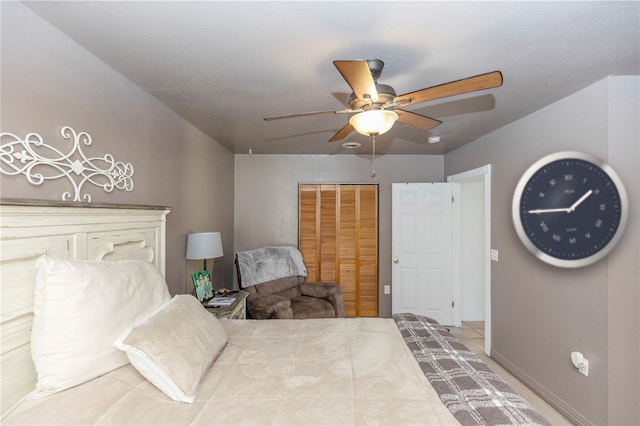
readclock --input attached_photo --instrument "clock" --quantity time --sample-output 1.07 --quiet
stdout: 1.45
